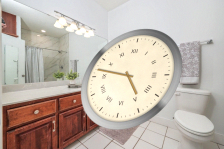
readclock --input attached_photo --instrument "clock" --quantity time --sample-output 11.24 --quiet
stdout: 4.47
